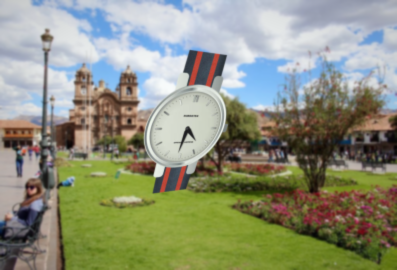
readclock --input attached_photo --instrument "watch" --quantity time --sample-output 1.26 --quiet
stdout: 4.31
